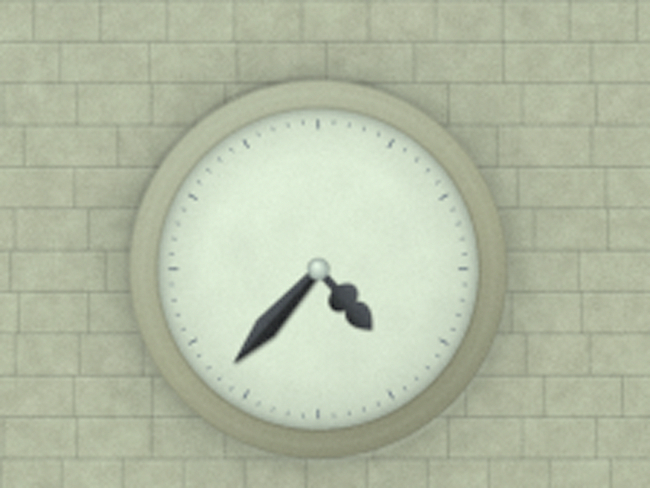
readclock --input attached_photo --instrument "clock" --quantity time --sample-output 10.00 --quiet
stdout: 4.37
